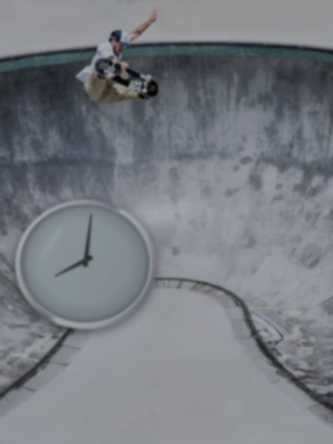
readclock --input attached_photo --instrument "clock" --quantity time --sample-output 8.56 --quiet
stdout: 8.01
